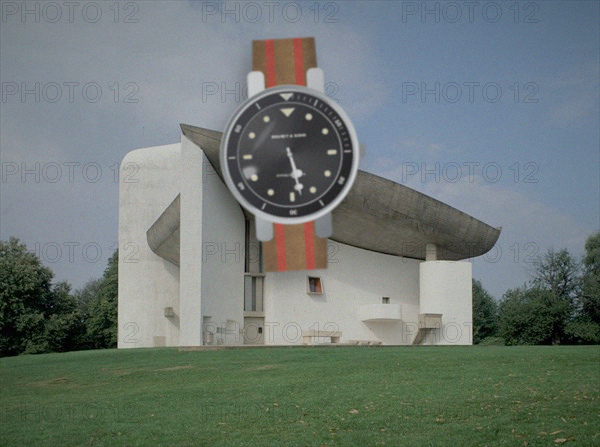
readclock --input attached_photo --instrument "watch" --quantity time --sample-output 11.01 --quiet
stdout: 5.28
